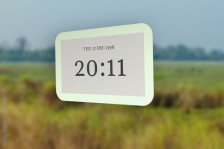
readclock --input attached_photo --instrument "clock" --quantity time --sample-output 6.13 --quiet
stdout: 20.11
